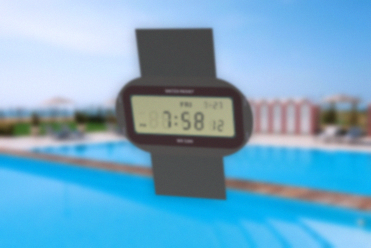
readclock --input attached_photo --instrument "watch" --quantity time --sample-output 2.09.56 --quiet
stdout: 7.58.12
